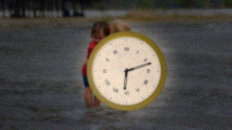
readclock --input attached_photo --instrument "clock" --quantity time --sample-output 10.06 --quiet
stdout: 6.12
